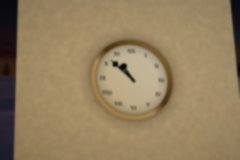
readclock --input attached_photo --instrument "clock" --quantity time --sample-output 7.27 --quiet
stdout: 10.52
